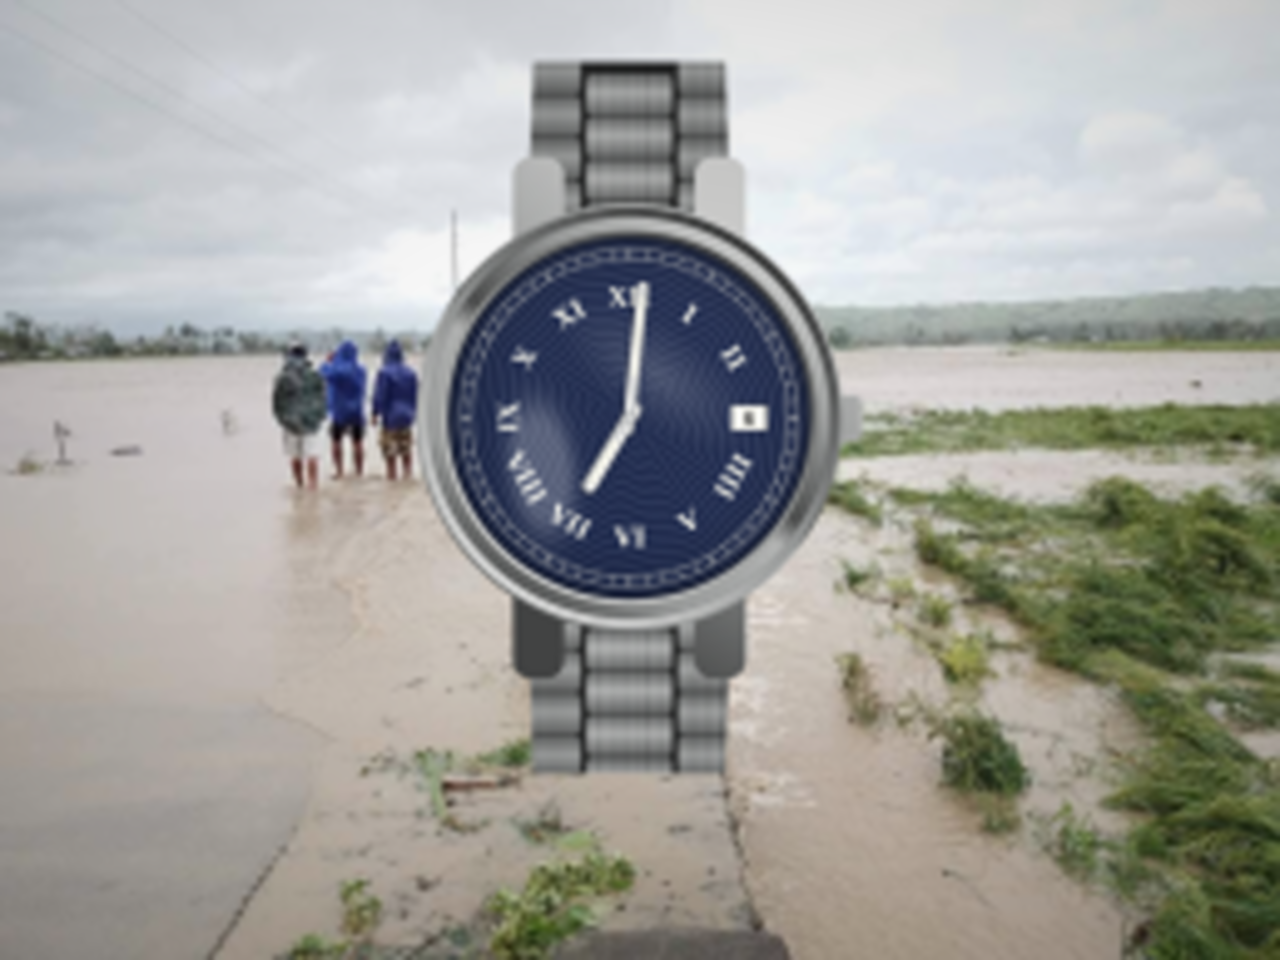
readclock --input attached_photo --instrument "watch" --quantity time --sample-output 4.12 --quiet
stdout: 7.01
